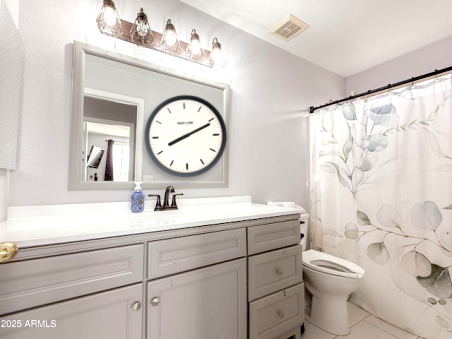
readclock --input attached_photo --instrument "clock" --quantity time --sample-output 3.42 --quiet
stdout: 8.11
